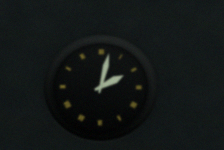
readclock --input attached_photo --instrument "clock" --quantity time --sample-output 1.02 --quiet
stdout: 2.02
